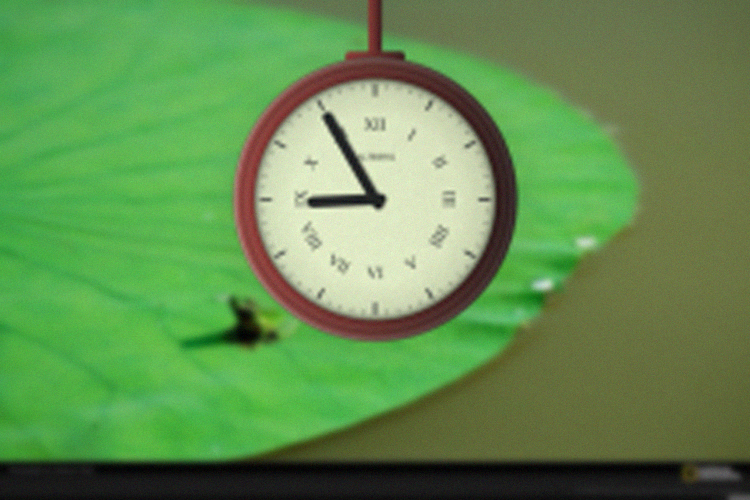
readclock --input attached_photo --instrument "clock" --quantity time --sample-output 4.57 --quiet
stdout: 8.55
